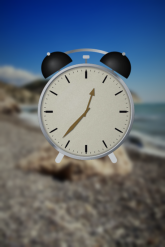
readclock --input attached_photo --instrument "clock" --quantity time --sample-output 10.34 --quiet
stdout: 12.37
